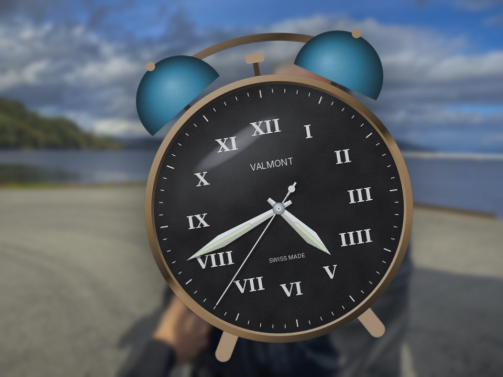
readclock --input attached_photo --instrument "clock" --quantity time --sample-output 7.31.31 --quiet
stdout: 4.41.37
